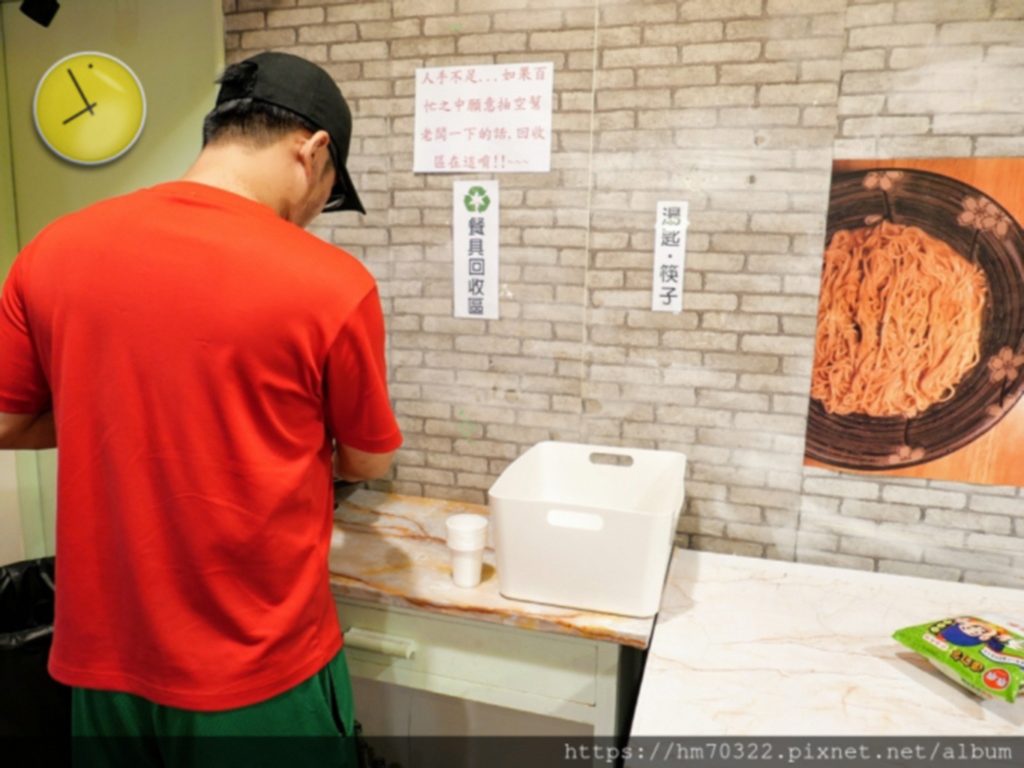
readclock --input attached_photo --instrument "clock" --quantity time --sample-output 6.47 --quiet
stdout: 7.55
